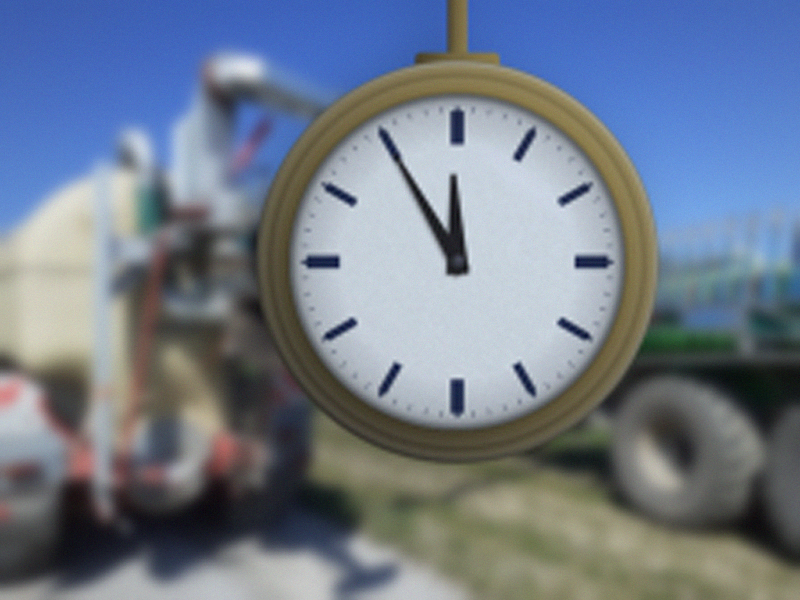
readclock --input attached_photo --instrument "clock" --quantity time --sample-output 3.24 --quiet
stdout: 11.55
